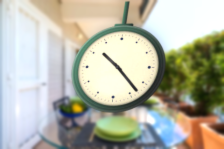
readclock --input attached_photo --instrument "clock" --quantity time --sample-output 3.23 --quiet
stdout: 10.23
